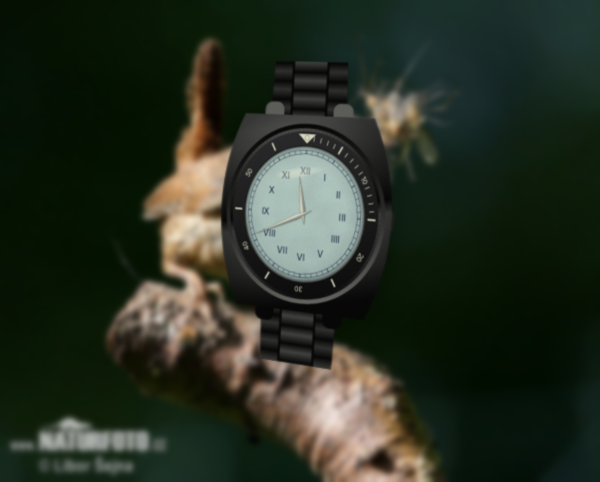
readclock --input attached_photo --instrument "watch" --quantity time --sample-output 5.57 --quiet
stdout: 11.41
